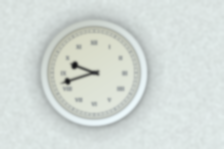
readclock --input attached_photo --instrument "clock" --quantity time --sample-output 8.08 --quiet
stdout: 9.42
